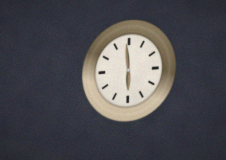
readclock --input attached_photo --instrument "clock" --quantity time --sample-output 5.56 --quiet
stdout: 5.59
